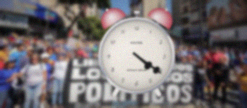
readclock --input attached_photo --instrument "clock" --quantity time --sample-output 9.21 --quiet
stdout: 4.21
